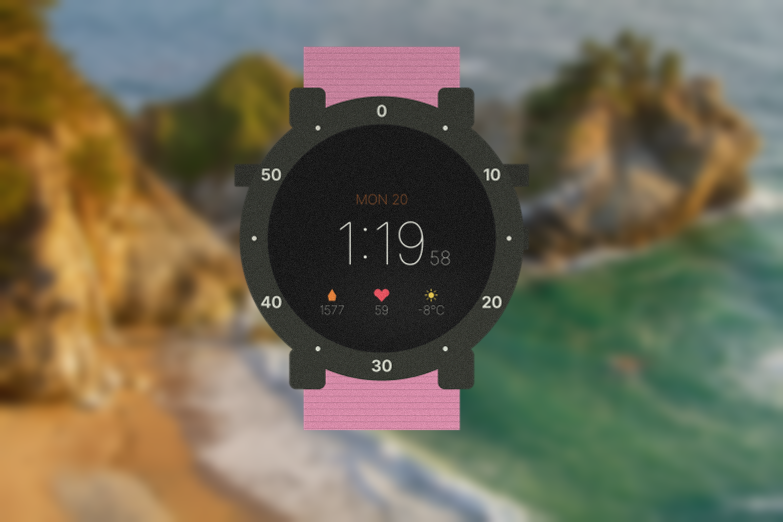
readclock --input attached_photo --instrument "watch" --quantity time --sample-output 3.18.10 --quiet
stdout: 1.19.58
